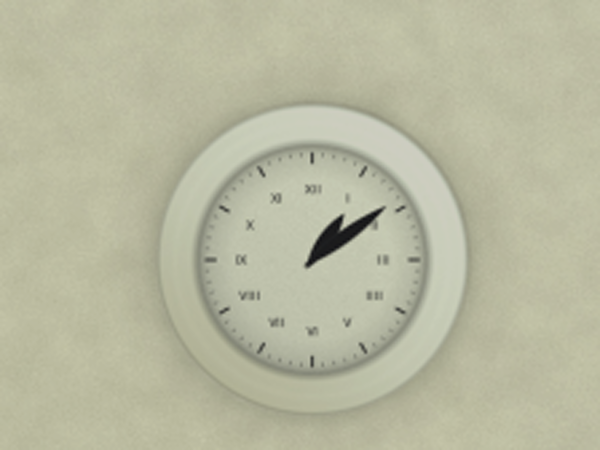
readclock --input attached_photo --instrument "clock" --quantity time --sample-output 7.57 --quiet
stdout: 1.09
